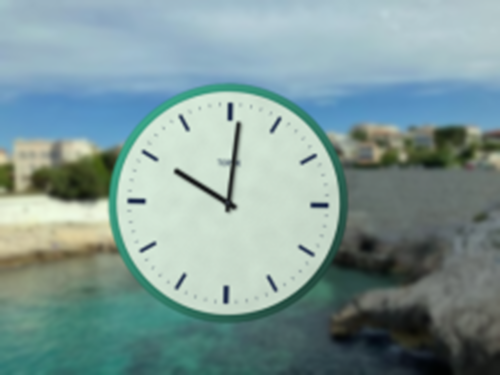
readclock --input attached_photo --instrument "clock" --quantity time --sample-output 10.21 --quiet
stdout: 10.01
